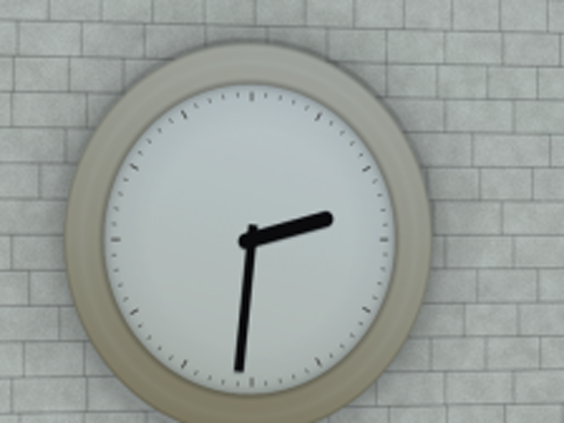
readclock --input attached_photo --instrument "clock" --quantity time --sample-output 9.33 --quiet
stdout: 2.31
